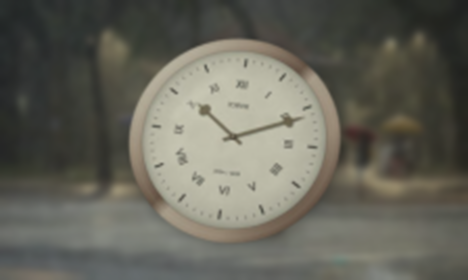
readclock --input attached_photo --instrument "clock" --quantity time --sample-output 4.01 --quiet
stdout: 10.11
